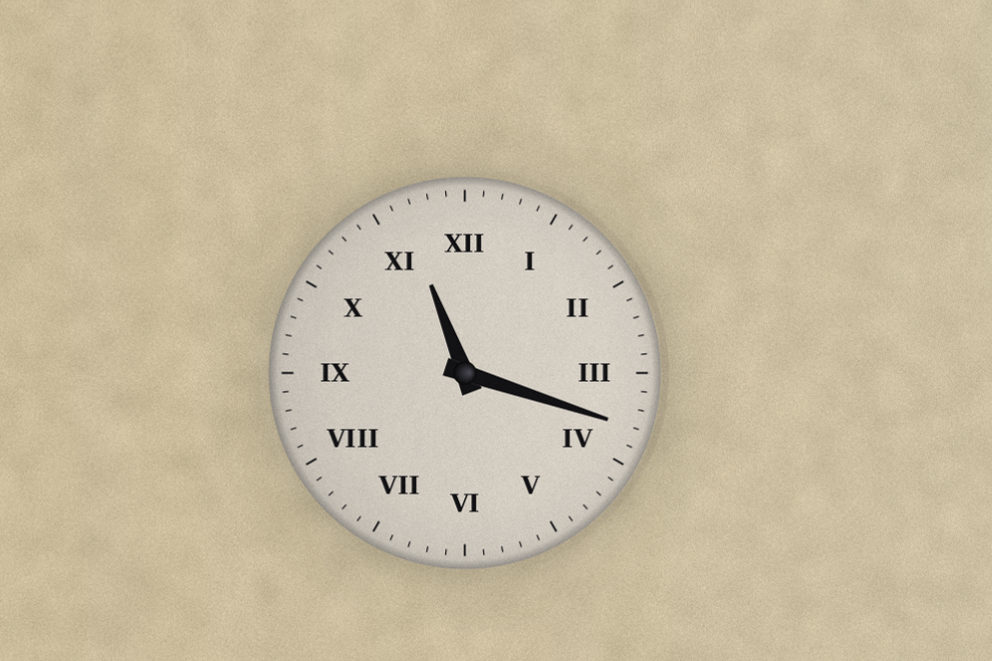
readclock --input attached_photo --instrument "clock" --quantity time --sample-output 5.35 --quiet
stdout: 11.18
